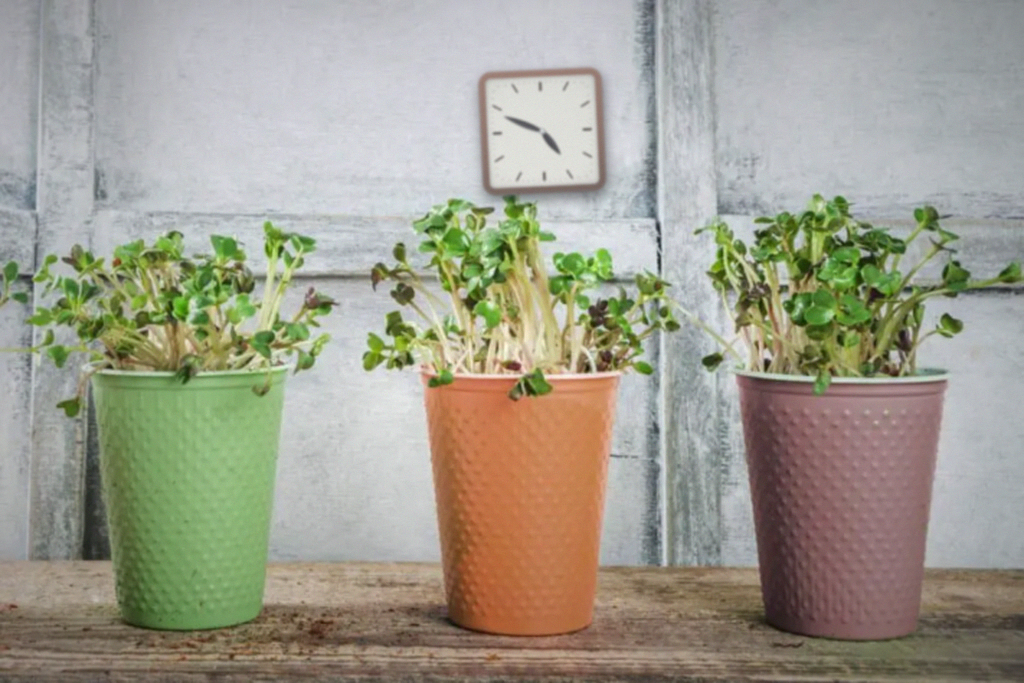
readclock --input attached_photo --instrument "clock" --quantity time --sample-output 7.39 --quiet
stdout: 4.49
